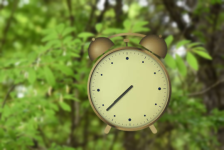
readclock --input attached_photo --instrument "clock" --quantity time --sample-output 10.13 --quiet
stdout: 7.38
